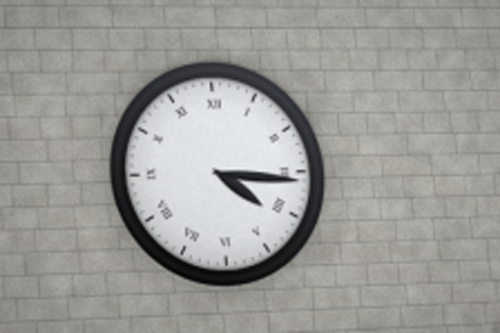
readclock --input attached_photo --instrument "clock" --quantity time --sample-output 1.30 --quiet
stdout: 4.16
